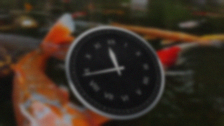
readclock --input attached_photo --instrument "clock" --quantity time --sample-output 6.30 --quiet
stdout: 11.44
